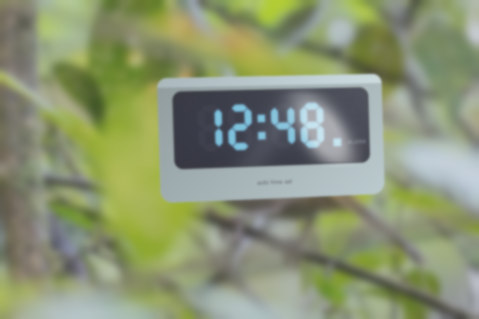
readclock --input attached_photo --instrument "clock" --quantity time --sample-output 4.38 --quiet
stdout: 12.48
